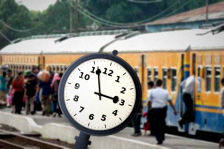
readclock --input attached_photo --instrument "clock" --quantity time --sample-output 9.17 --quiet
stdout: 2.56
